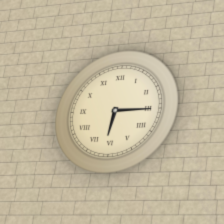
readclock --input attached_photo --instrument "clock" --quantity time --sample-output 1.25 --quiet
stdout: 6.15
